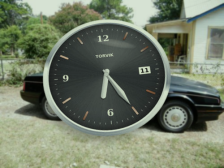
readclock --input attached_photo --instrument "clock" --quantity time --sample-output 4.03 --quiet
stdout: 6.25
